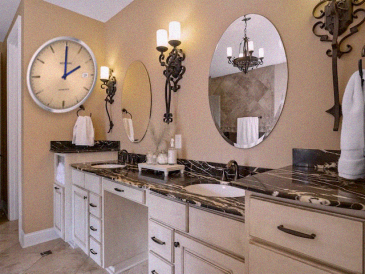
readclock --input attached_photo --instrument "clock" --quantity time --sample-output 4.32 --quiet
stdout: 2.00
